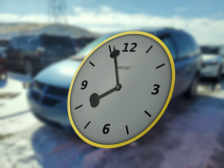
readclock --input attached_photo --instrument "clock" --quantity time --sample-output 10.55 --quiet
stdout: 7.56
